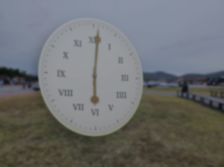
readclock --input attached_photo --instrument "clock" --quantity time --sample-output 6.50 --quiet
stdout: 6.01
